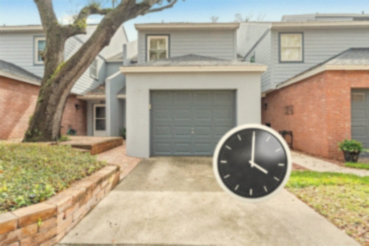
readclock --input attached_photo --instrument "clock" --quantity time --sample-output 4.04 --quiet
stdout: 4.00
